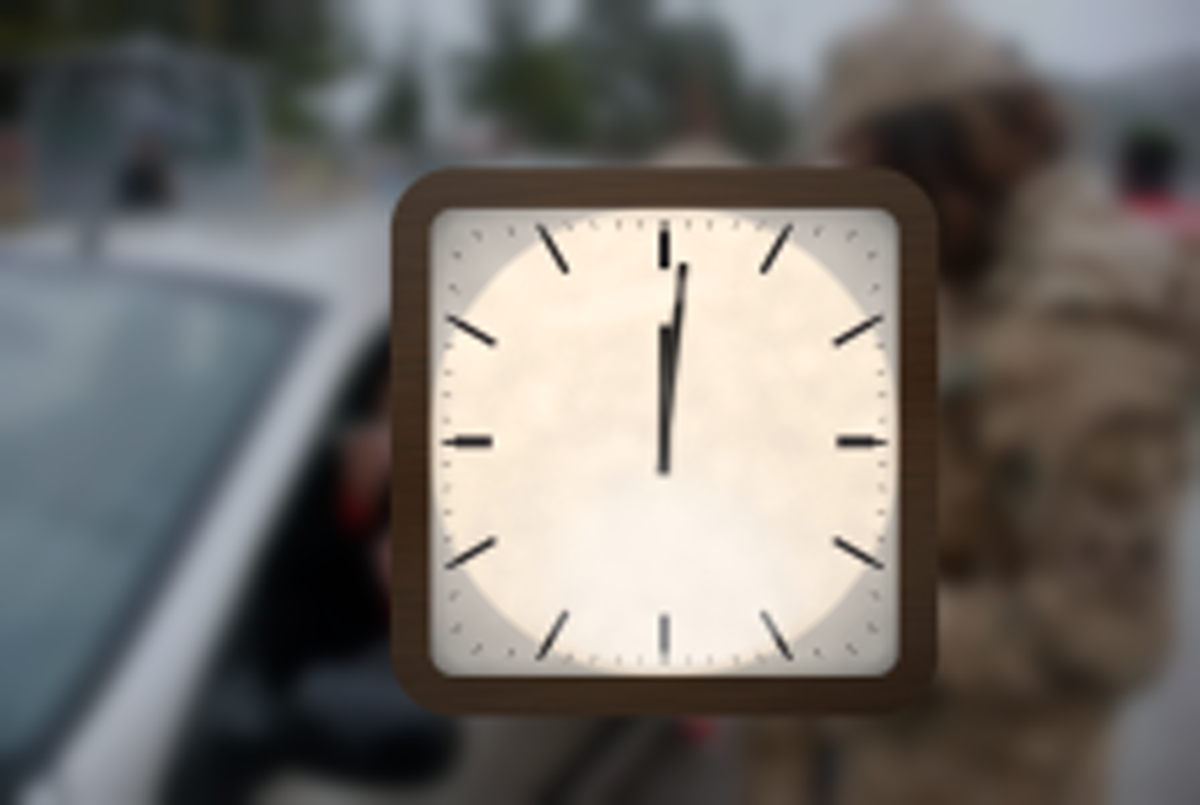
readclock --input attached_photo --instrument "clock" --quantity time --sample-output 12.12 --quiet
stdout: 12.01
